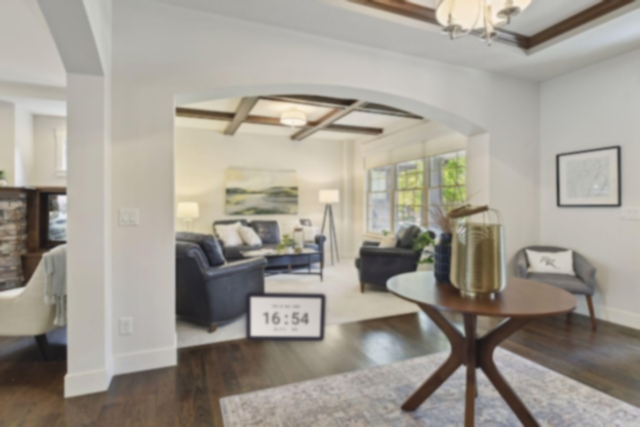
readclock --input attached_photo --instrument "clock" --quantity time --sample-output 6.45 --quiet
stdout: 16.54
